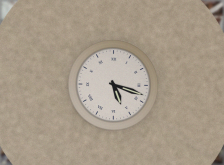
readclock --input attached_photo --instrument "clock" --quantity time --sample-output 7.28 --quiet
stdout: 5.18
